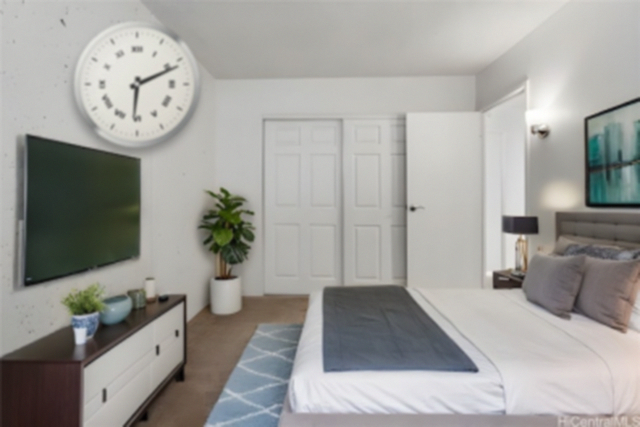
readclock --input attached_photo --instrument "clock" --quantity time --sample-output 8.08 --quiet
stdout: 6.11
